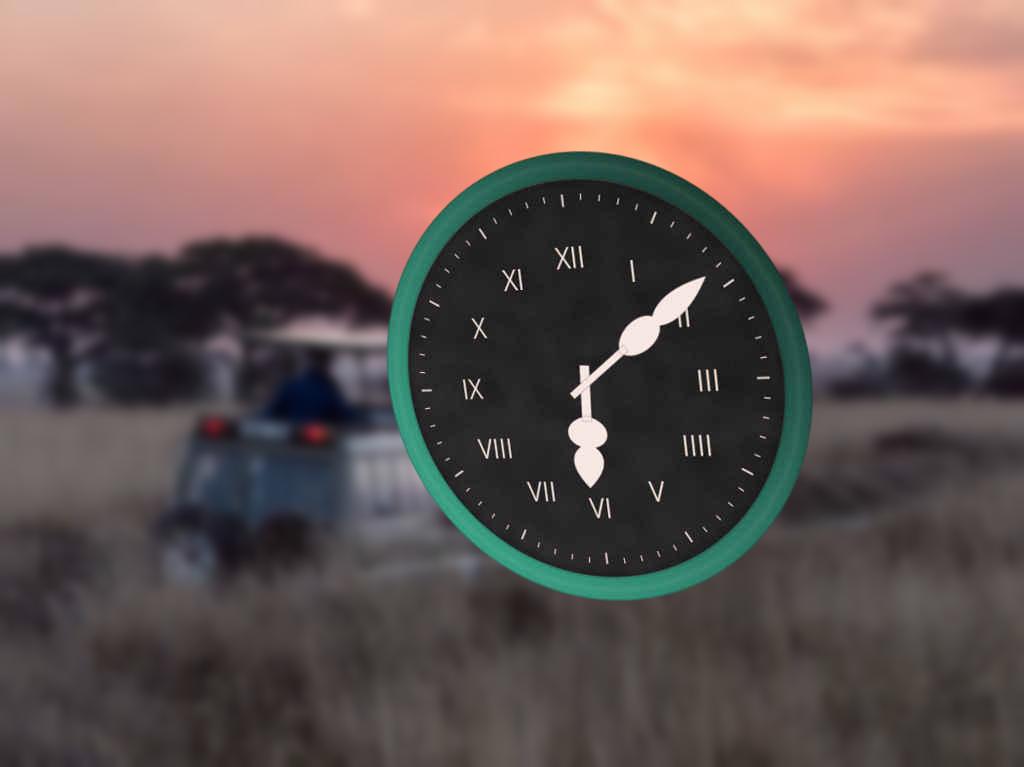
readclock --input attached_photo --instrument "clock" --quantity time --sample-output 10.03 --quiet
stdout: 6.09
